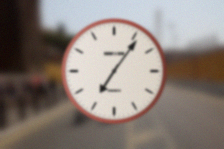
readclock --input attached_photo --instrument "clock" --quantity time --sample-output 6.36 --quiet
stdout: 7.06
